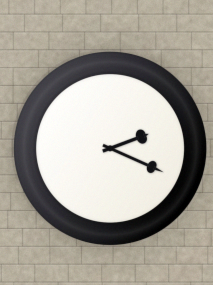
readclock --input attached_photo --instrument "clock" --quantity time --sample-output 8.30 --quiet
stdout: 2.19
